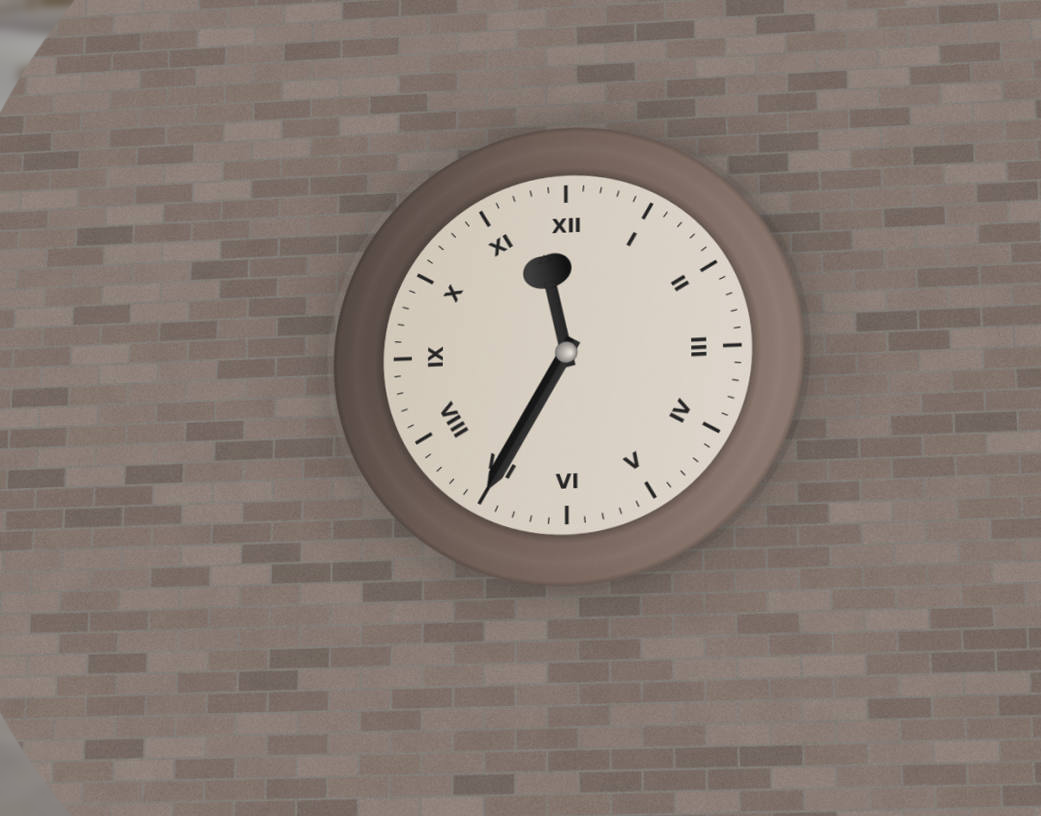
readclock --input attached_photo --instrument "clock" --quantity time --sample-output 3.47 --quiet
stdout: 11.35
